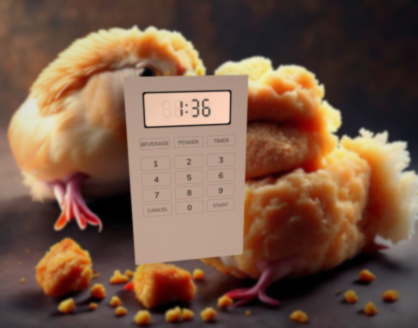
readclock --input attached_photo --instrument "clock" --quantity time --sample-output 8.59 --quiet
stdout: 1.36
